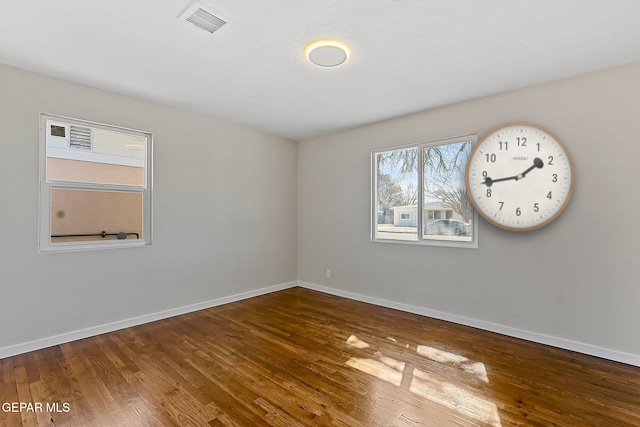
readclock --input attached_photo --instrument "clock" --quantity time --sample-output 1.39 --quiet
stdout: 1.43
